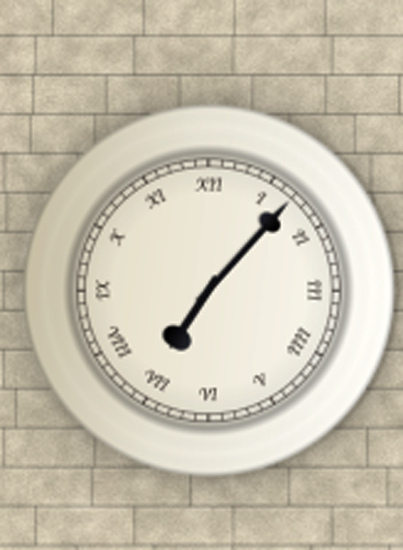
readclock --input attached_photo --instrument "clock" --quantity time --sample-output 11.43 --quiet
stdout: 7.07
